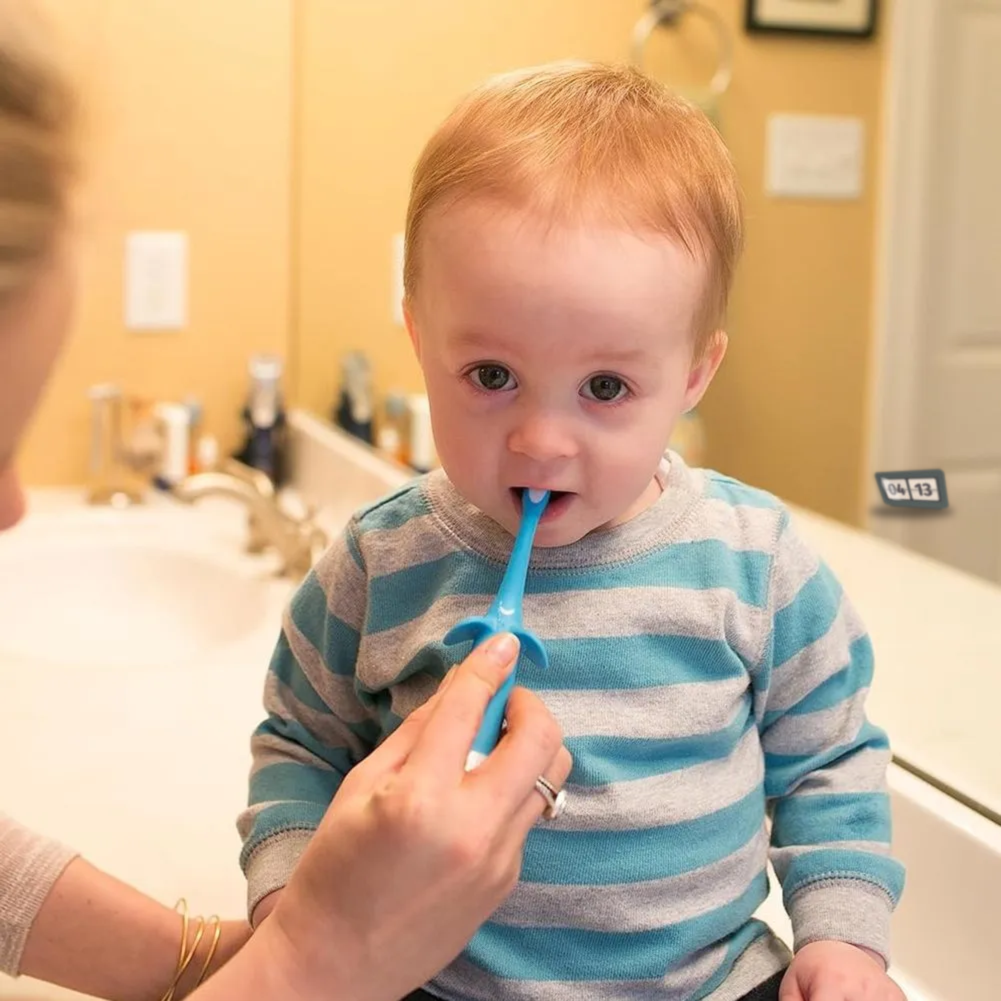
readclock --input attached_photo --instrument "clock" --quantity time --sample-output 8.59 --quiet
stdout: 4.13
